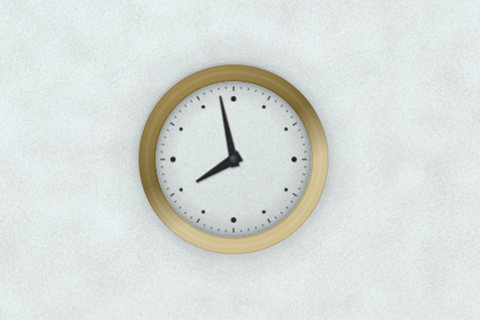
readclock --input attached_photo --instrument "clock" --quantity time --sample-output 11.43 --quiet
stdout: 7.58
